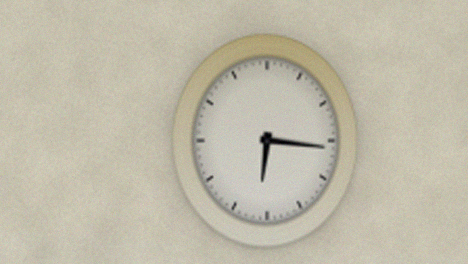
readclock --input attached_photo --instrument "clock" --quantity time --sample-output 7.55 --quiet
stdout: 6.16
